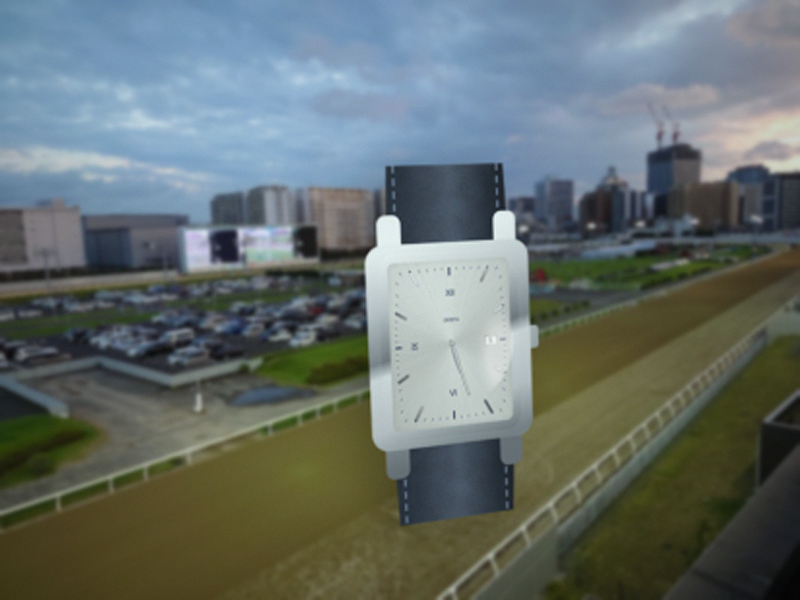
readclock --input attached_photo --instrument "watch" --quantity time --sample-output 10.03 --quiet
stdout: 5.27
